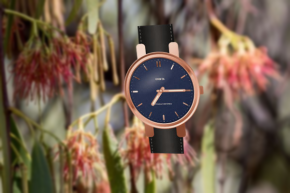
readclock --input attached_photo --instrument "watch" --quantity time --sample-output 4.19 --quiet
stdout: 7.15
